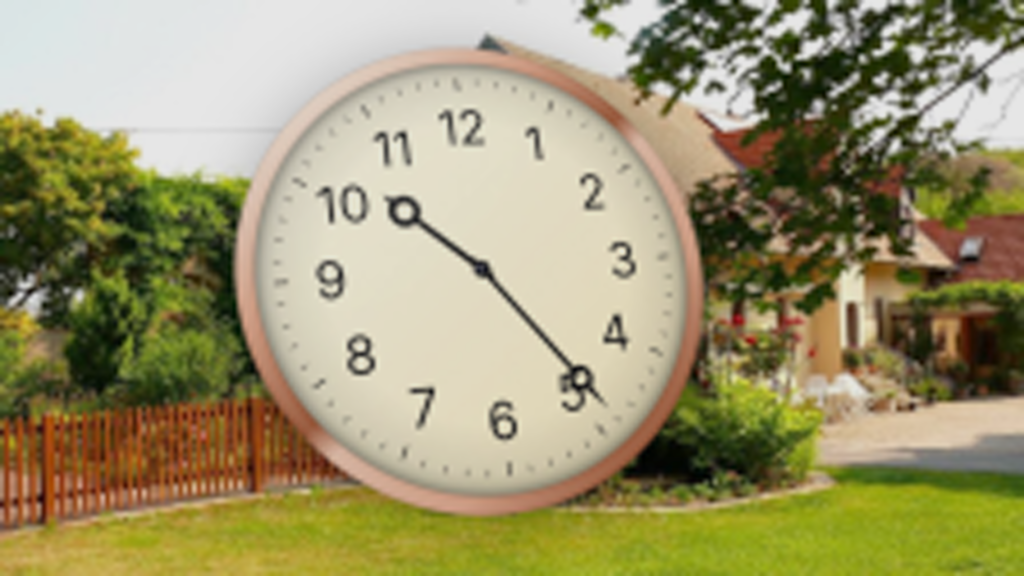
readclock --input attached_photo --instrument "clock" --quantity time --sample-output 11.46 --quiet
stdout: 10.24
